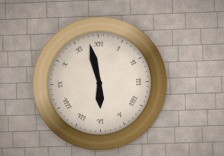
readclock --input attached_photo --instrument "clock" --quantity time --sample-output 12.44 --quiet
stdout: 5.58
